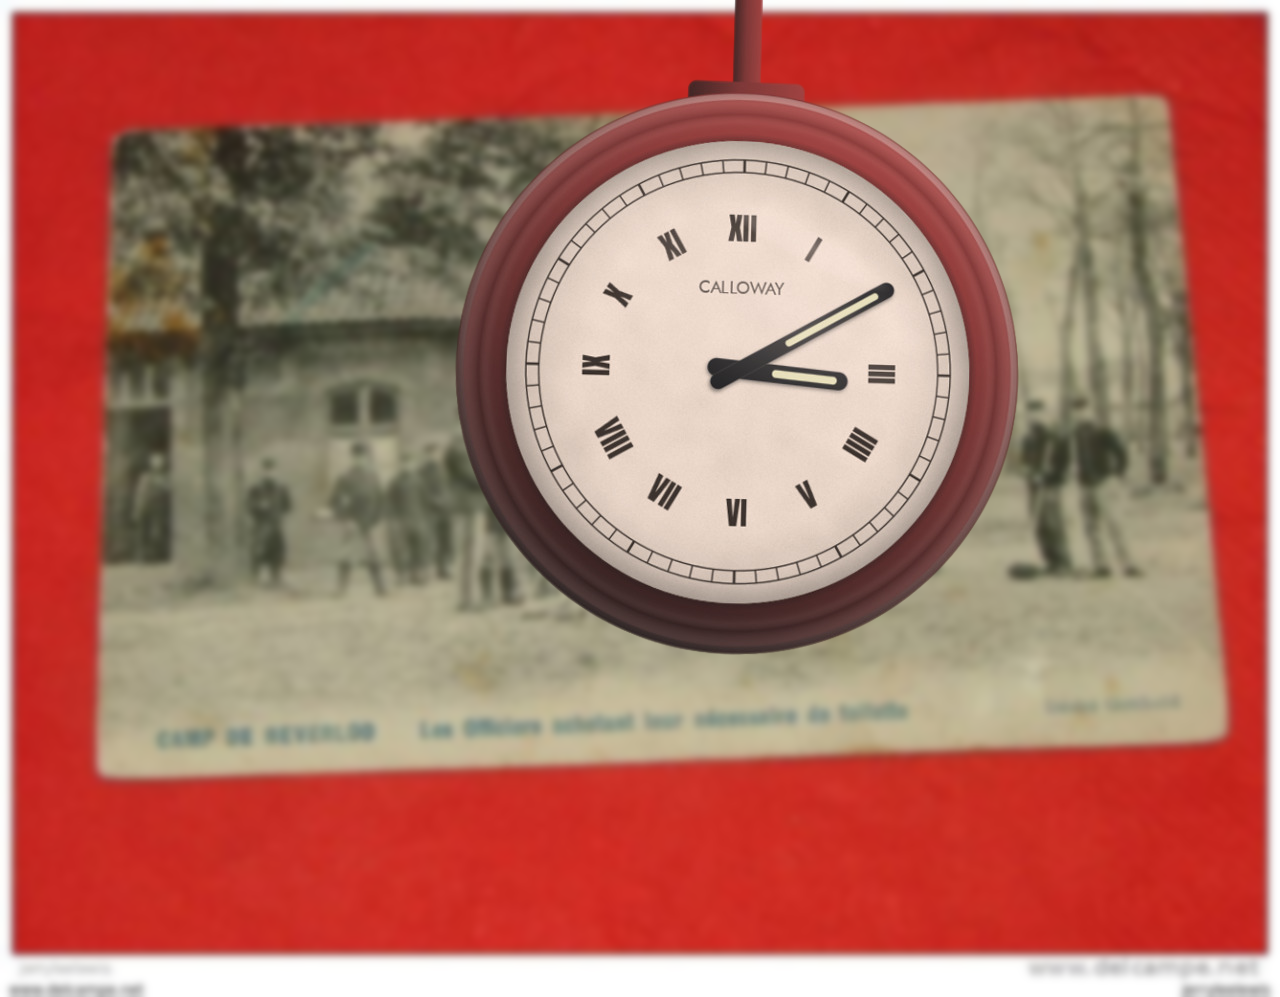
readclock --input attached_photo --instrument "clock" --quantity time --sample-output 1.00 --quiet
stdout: 3.10
